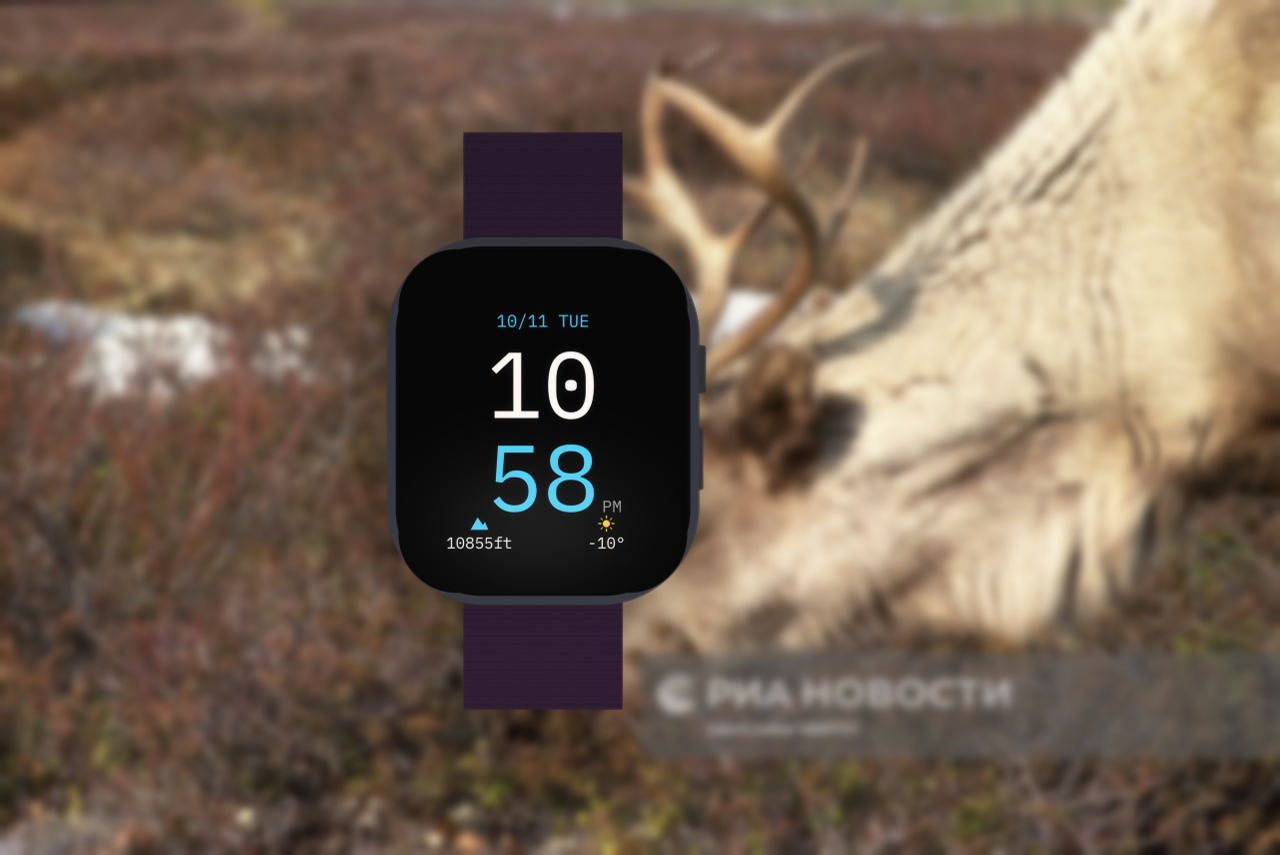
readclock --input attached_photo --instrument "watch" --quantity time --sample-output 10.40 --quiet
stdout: 10.58
